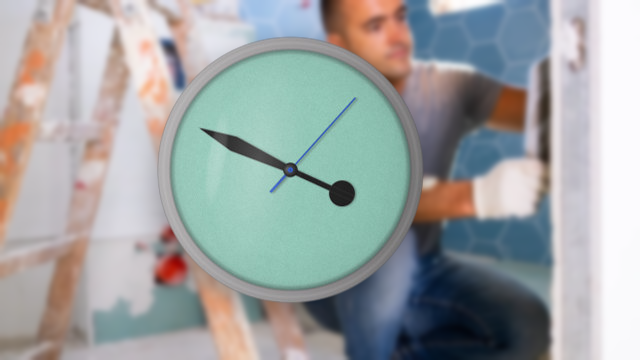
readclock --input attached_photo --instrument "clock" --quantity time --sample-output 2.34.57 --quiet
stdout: 3.49.07
